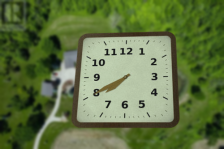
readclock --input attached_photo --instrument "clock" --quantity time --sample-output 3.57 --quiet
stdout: 7.40
